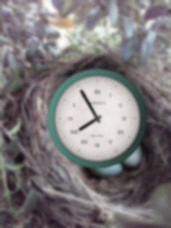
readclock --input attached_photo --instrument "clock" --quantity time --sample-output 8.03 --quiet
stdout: 7.55
